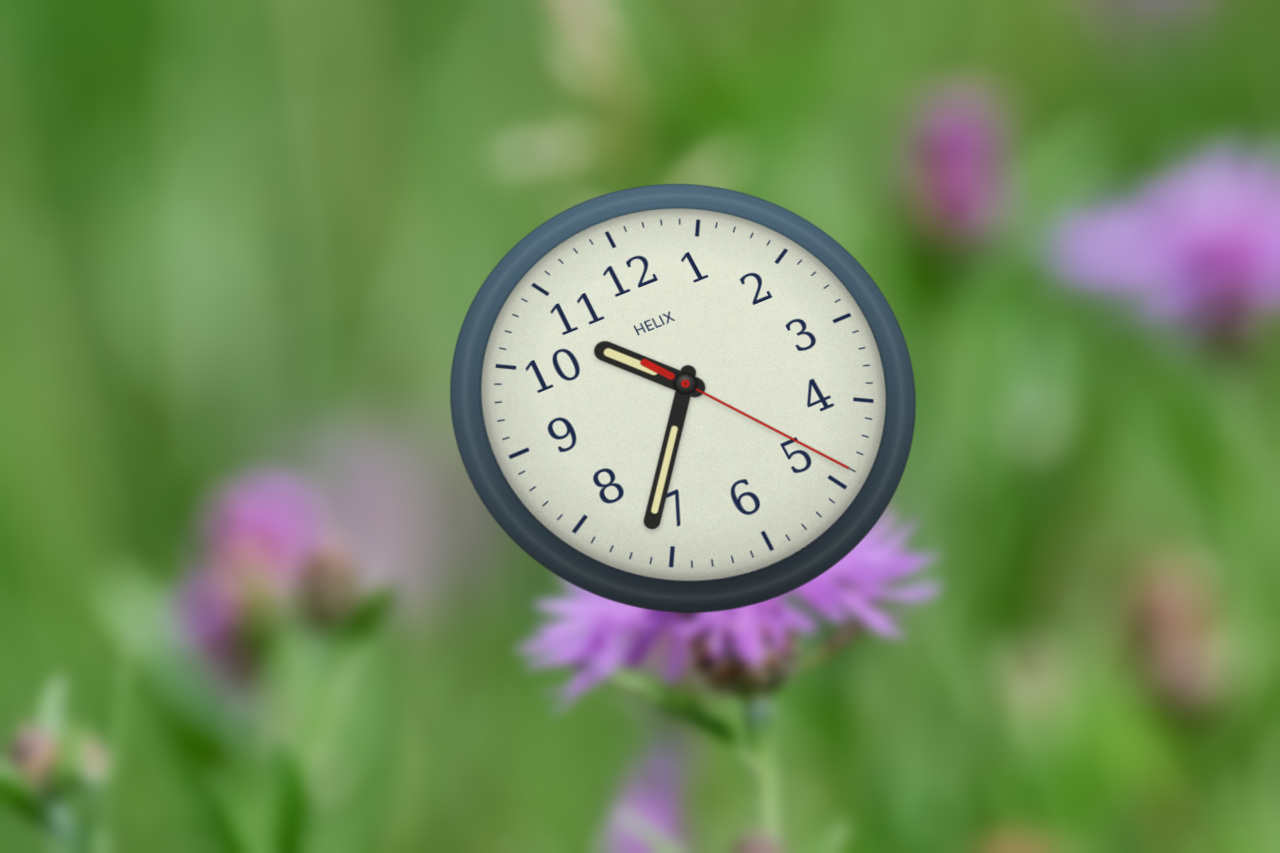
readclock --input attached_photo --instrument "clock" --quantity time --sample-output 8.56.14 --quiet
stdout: 10.36.24
